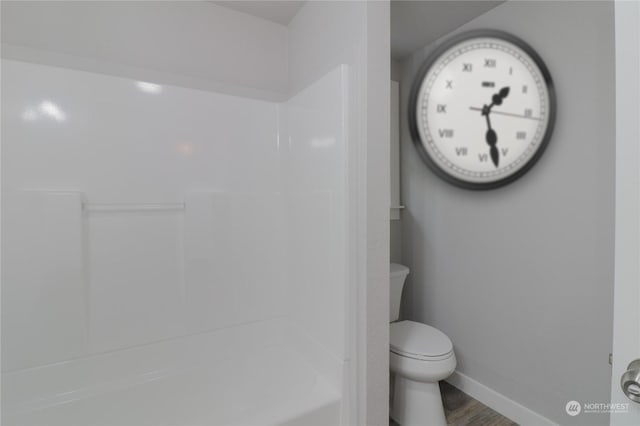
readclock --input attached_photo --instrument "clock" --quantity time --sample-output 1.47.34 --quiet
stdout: 1.27.16
